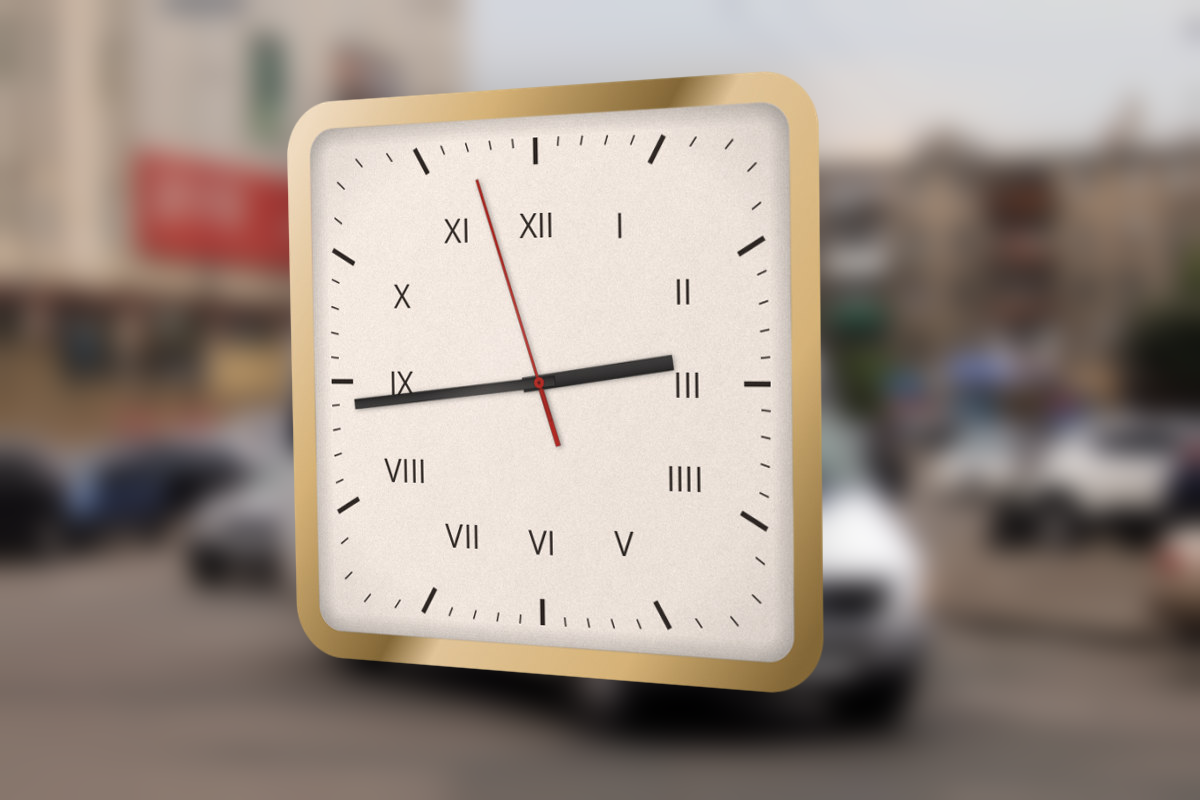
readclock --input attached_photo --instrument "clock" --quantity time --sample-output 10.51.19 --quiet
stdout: 2.43.57
